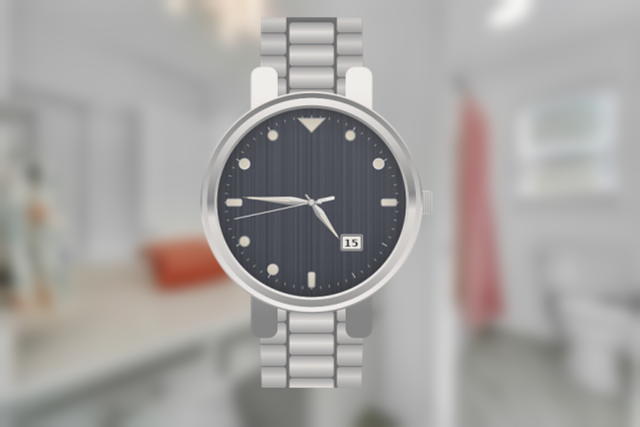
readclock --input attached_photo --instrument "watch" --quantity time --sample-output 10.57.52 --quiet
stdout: 4.45.43
